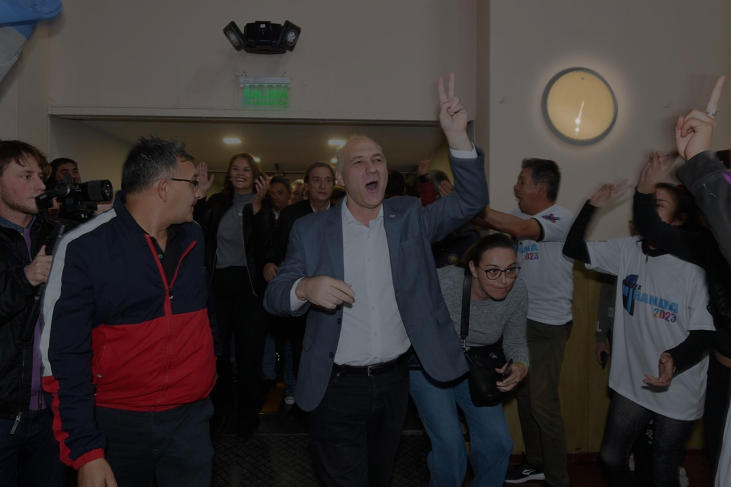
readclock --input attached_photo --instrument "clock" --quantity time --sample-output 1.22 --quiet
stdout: 6.32
